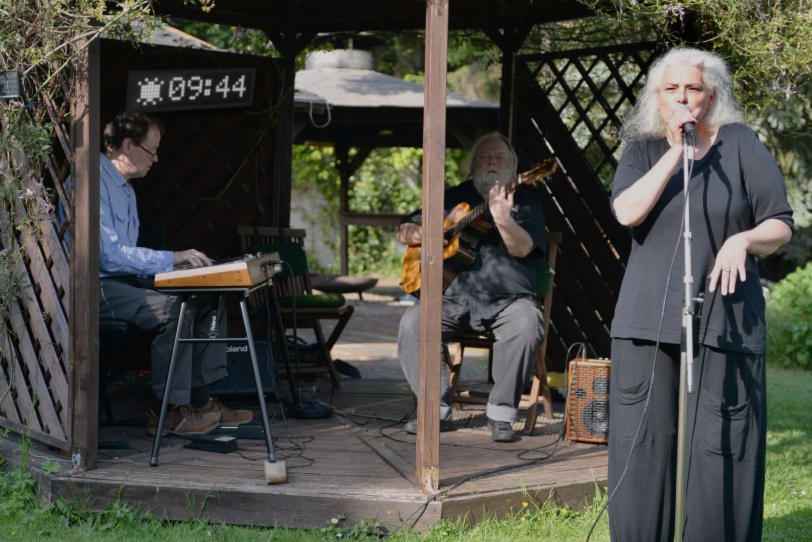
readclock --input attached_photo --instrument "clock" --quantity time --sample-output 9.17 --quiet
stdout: 9.44
